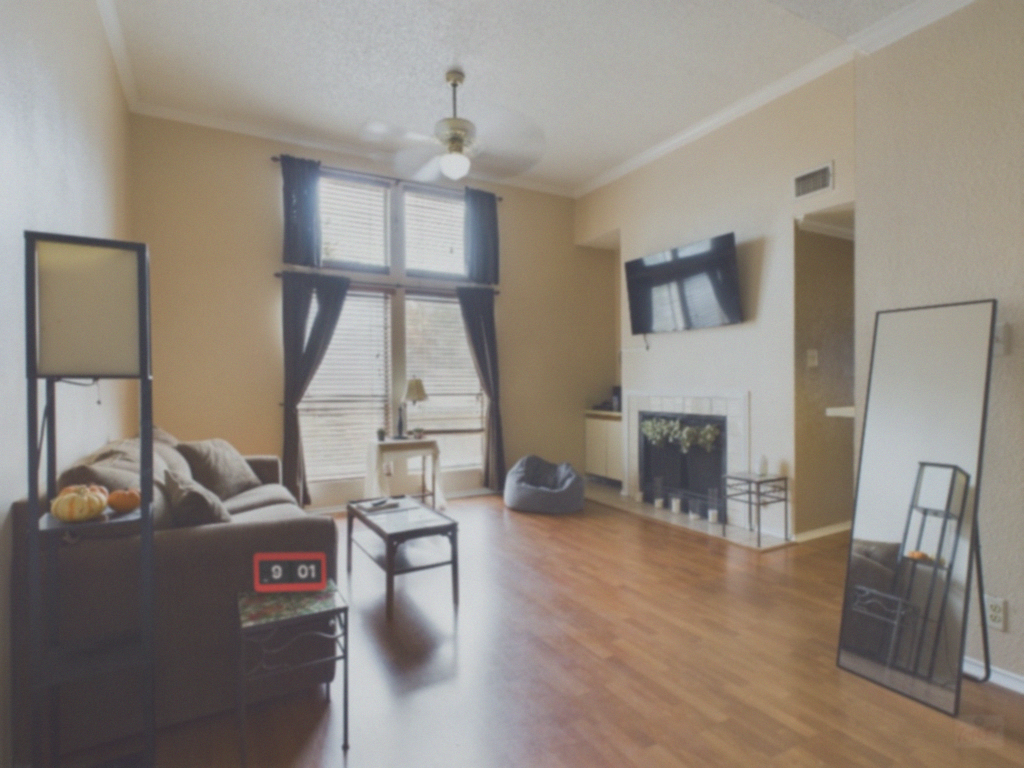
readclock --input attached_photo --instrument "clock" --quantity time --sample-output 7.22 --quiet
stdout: 9.01
